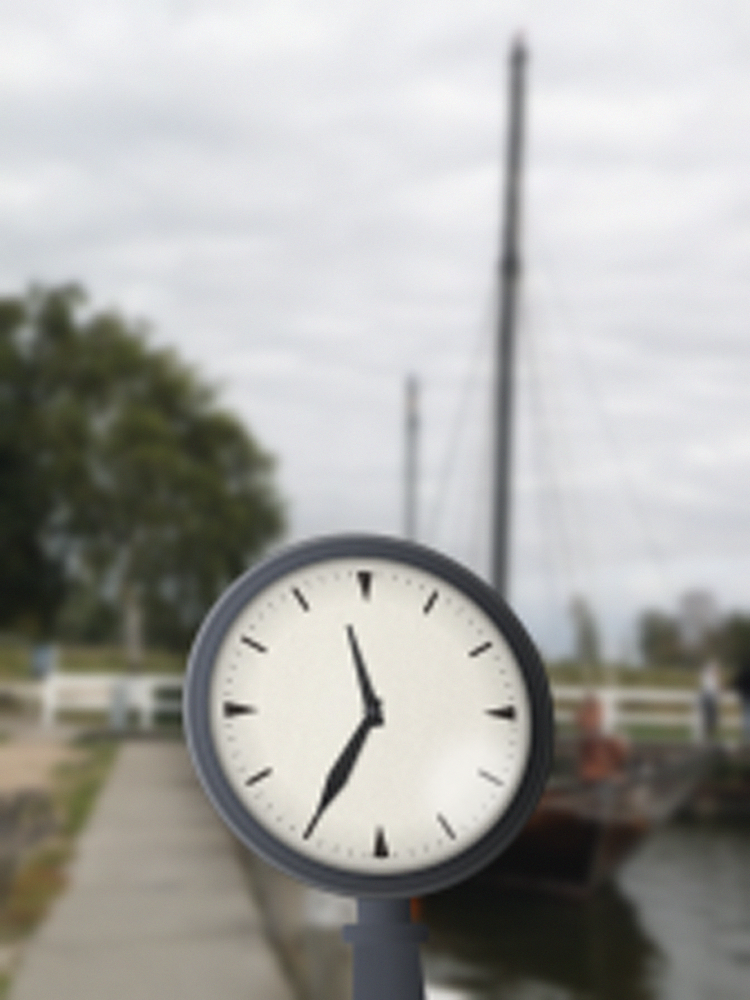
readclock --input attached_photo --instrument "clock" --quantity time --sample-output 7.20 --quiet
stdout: 11.35
